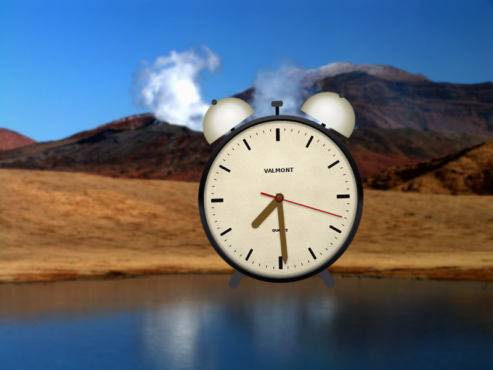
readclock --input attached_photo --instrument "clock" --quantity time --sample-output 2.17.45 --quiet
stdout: 7.29.18
